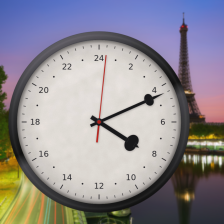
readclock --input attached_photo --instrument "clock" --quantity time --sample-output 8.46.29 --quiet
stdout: 8.11.01
